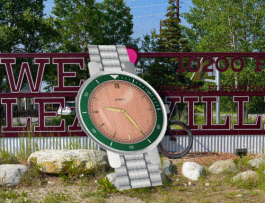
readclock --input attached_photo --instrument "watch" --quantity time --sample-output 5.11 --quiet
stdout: 9.25
